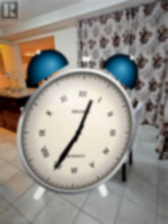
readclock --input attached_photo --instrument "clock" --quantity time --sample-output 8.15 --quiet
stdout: 12.35
